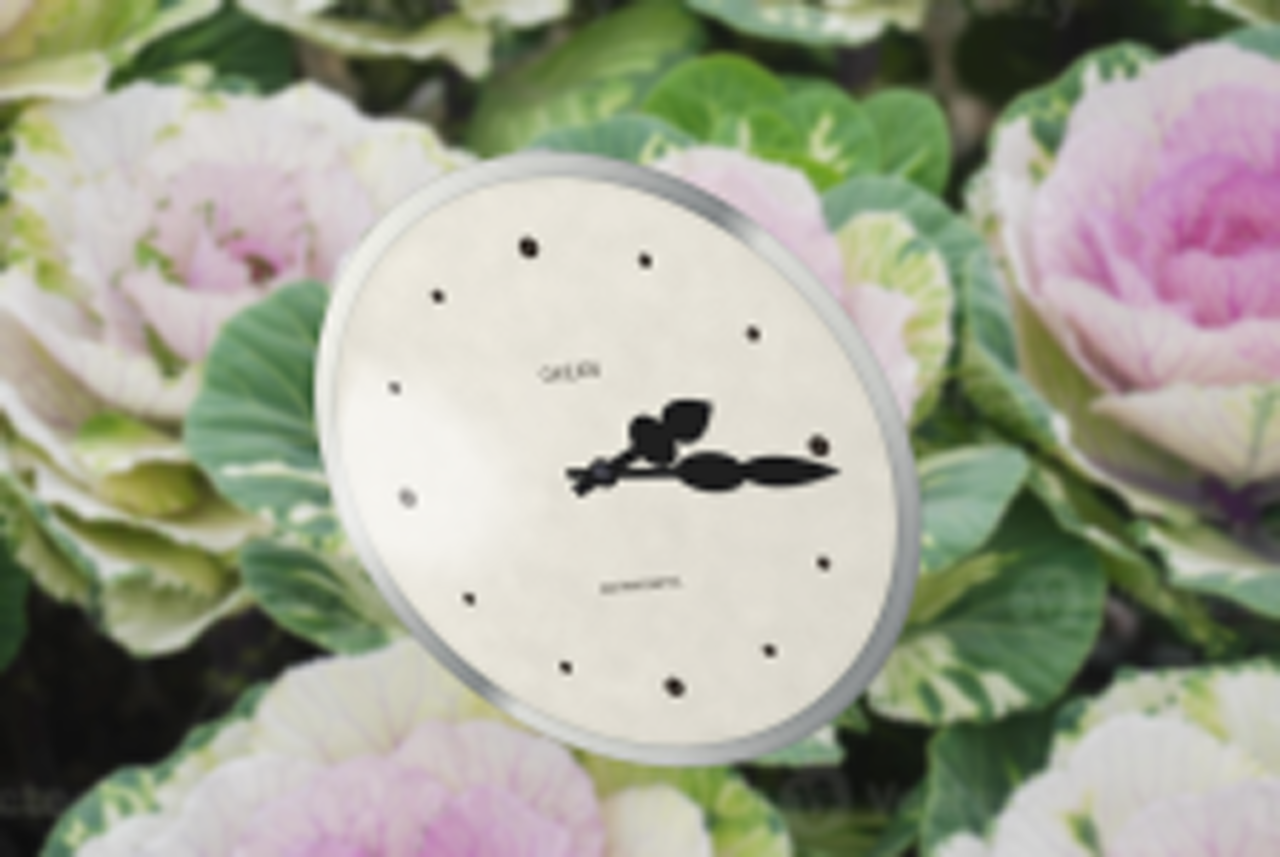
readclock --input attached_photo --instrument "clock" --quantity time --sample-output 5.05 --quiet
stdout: 2.16
